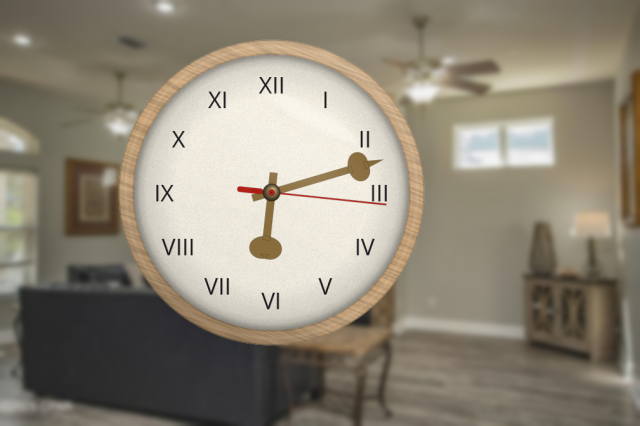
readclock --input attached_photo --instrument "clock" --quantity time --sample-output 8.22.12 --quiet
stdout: 6.12.16
